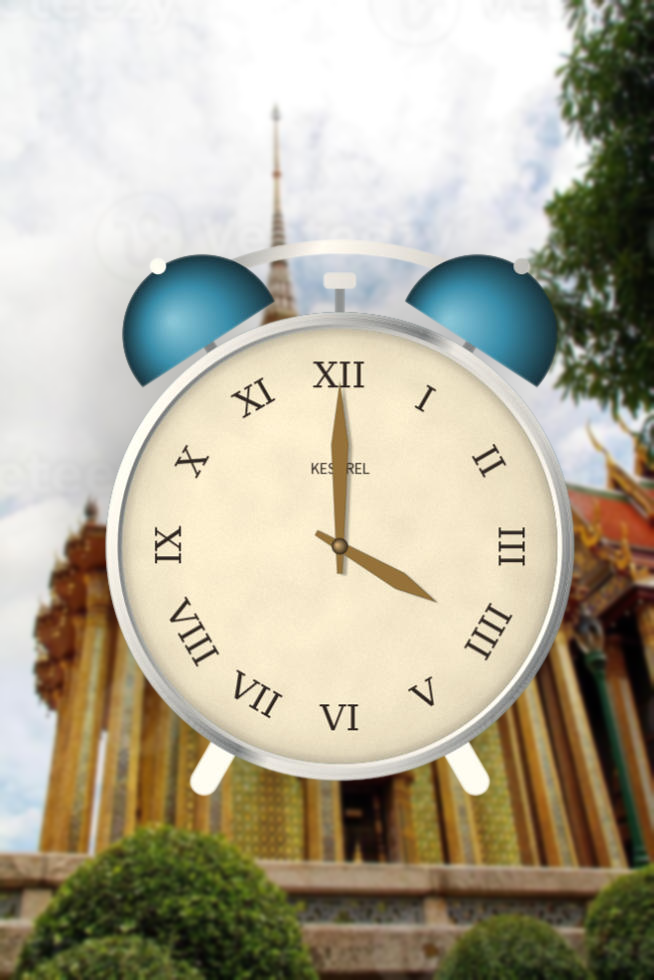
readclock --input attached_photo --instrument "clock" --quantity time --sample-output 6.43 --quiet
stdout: 4.00
